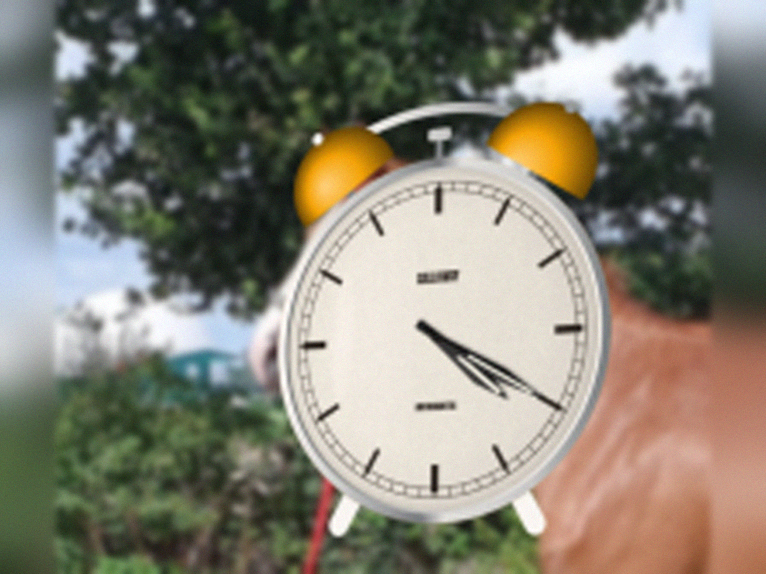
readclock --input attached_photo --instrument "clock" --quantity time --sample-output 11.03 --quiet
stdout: 4.20
